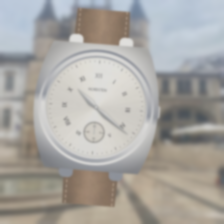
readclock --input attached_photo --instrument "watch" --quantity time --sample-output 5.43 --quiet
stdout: 10.21
